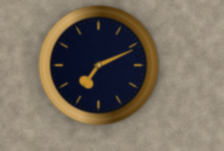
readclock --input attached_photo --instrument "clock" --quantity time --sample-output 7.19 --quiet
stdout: 7.11
